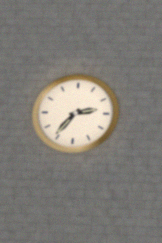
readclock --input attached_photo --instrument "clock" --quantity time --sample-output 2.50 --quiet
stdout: 2.36
